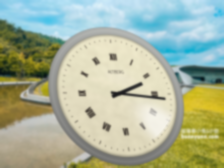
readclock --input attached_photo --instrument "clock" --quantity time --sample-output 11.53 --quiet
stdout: 2.16
